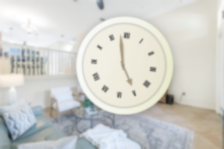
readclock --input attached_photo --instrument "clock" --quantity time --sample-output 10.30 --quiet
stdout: 4.58
